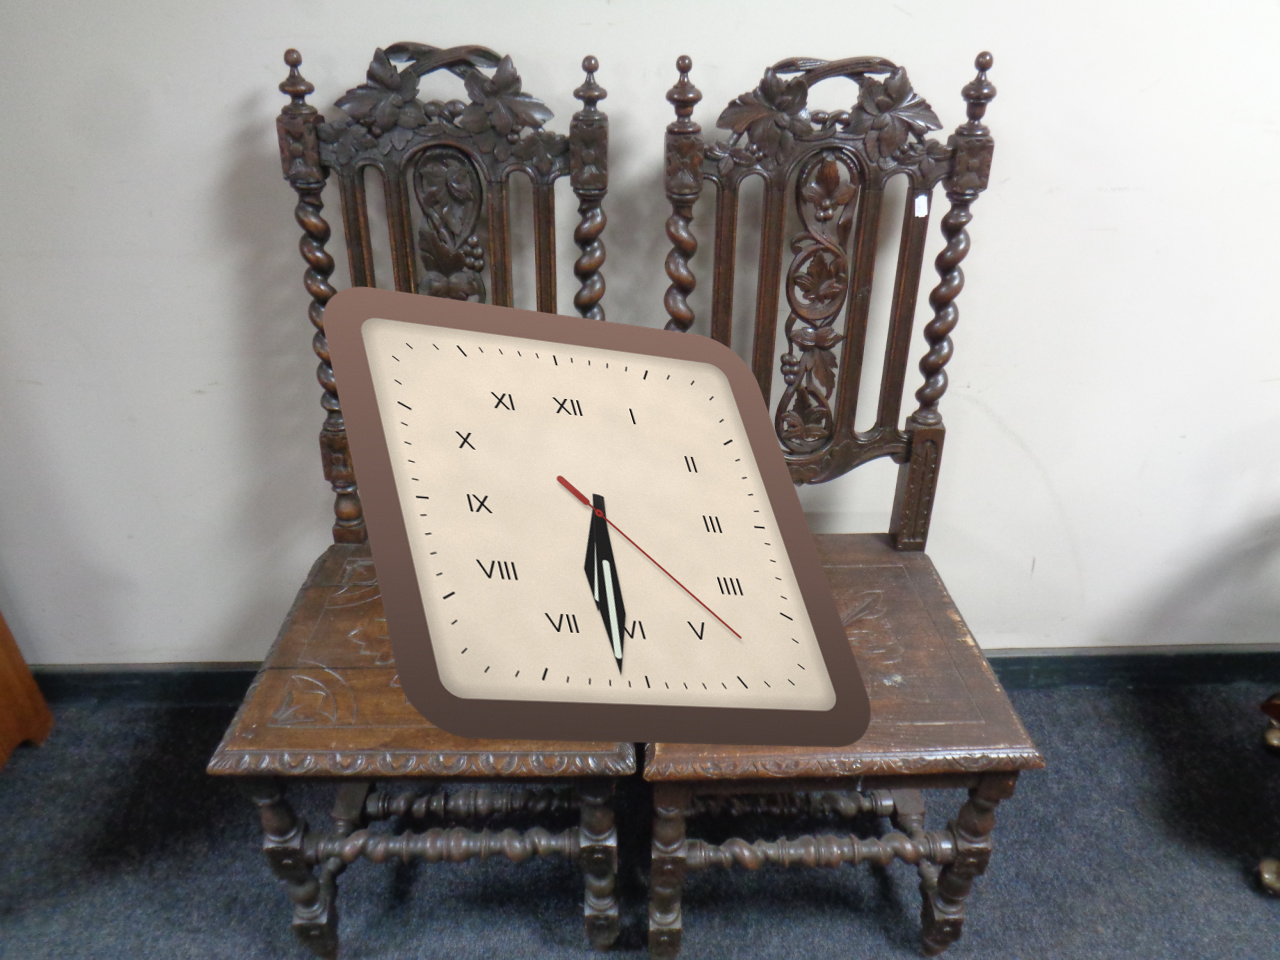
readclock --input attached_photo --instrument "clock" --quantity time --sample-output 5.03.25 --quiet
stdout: 6.31.23
